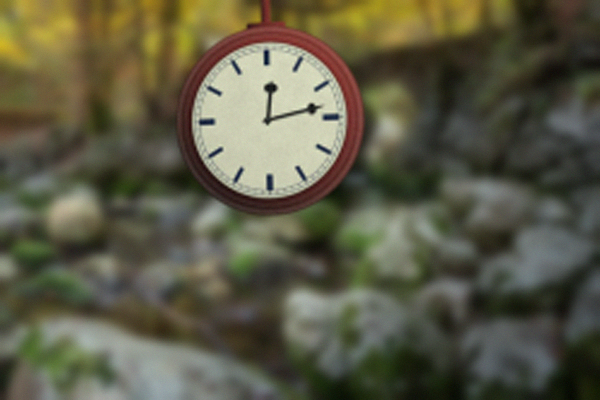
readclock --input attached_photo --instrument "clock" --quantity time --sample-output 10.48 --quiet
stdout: 12.13
